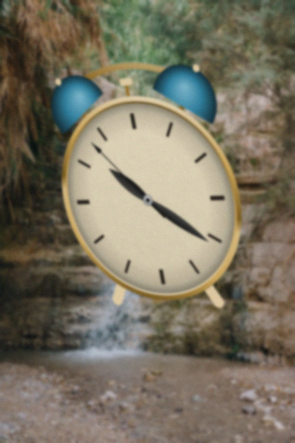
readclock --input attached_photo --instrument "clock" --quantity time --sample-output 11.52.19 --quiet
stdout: 10.20.53
